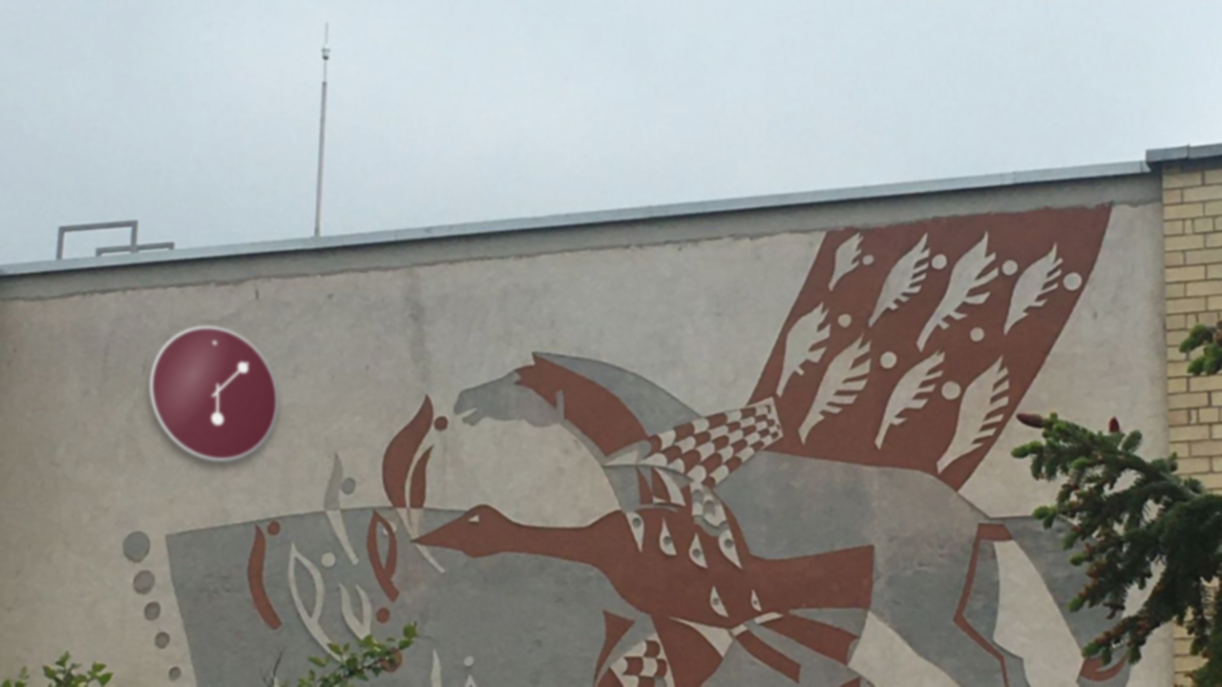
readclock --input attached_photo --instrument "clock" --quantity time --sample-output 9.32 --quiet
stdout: 6.08
